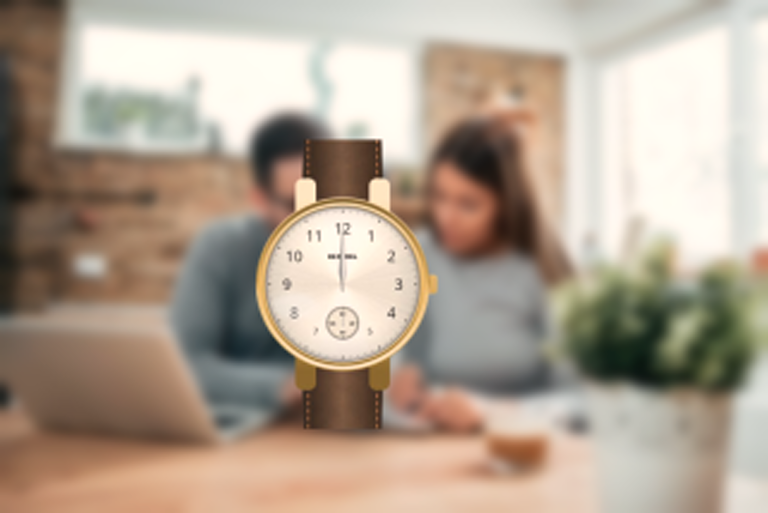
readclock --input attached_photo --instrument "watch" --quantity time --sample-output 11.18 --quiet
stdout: 12.00
